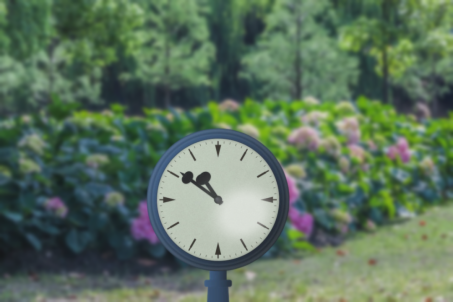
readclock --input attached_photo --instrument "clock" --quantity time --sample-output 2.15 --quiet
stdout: 10.51
